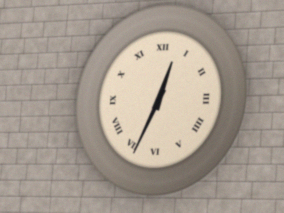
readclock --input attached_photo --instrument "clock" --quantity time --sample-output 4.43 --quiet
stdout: 12.34
